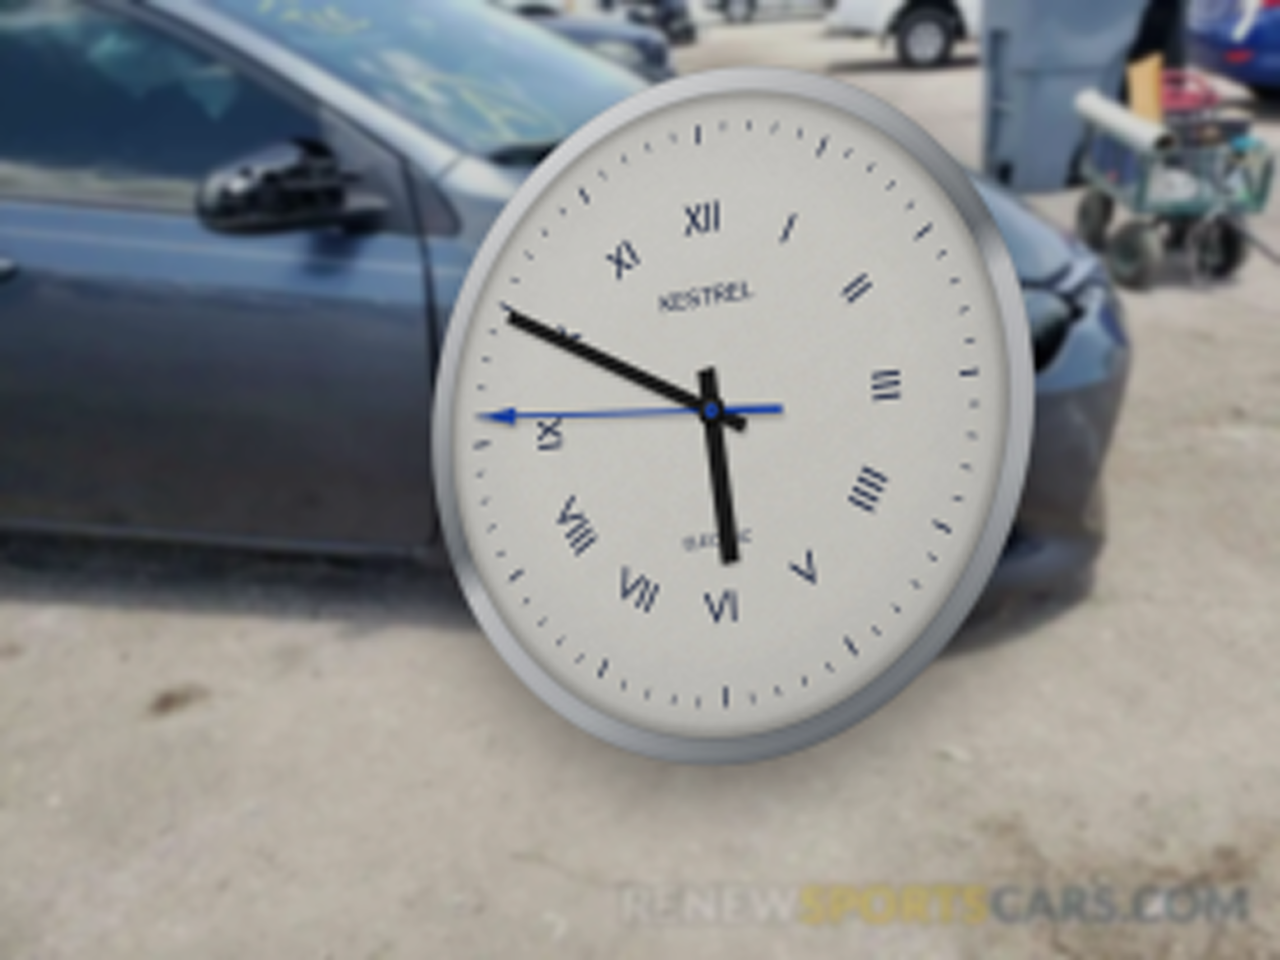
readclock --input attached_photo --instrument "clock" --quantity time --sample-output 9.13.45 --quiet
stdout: 5.49.46
